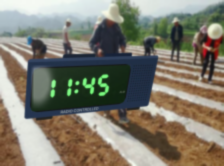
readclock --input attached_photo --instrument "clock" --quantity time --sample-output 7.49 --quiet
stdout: 11.45
